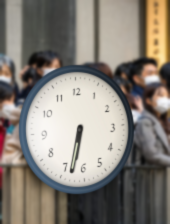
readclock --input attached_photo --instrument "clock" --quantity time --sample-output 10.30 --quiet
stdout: 6.33
